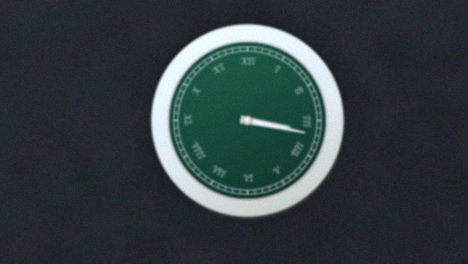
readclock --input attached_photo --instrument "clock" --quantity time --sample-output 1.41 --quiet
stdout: 3.17
